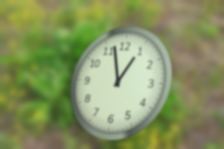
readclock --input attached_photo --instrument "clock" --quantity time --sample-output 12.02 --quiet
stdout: 12.57
